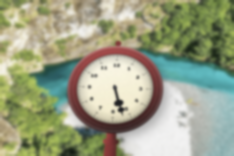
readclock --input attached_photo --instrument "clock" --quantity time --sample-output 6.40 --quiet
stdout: 5.27
